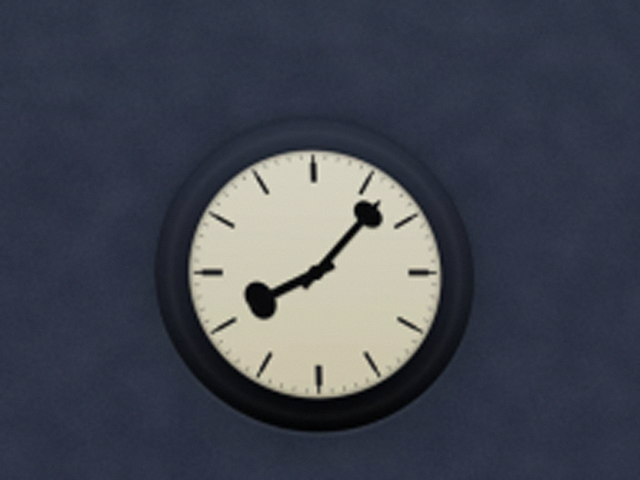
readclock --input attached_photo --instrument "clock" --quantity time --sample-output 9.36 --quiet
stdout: 8.07
